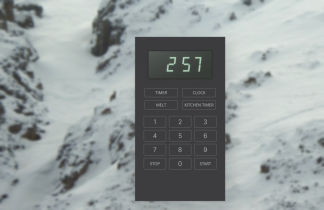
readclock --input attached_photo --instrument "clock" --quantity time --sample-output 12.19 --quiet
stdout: 2.57
